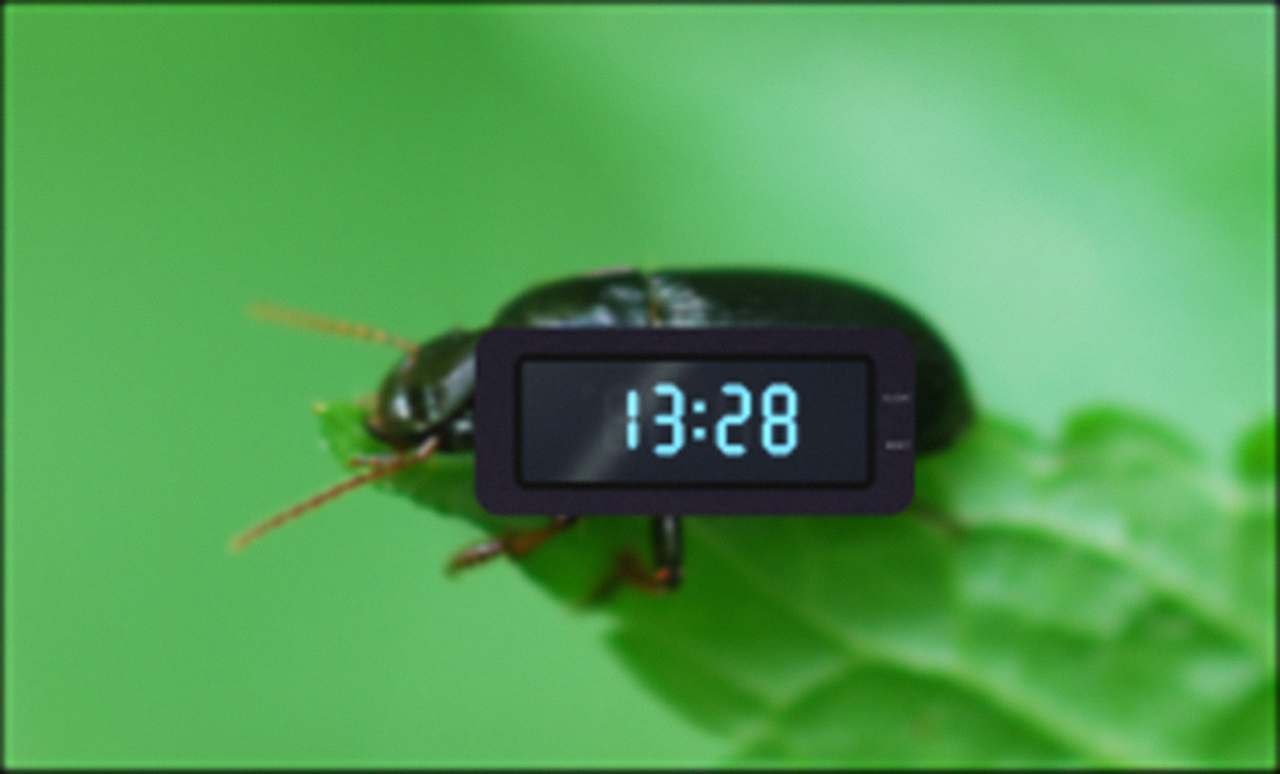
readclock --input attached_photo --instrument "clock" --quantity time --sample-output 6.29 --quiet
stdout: 13.28
